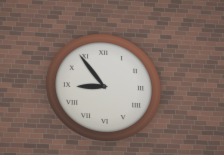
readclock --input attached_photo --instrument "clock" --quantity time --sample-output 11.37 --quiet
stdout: 8.54
